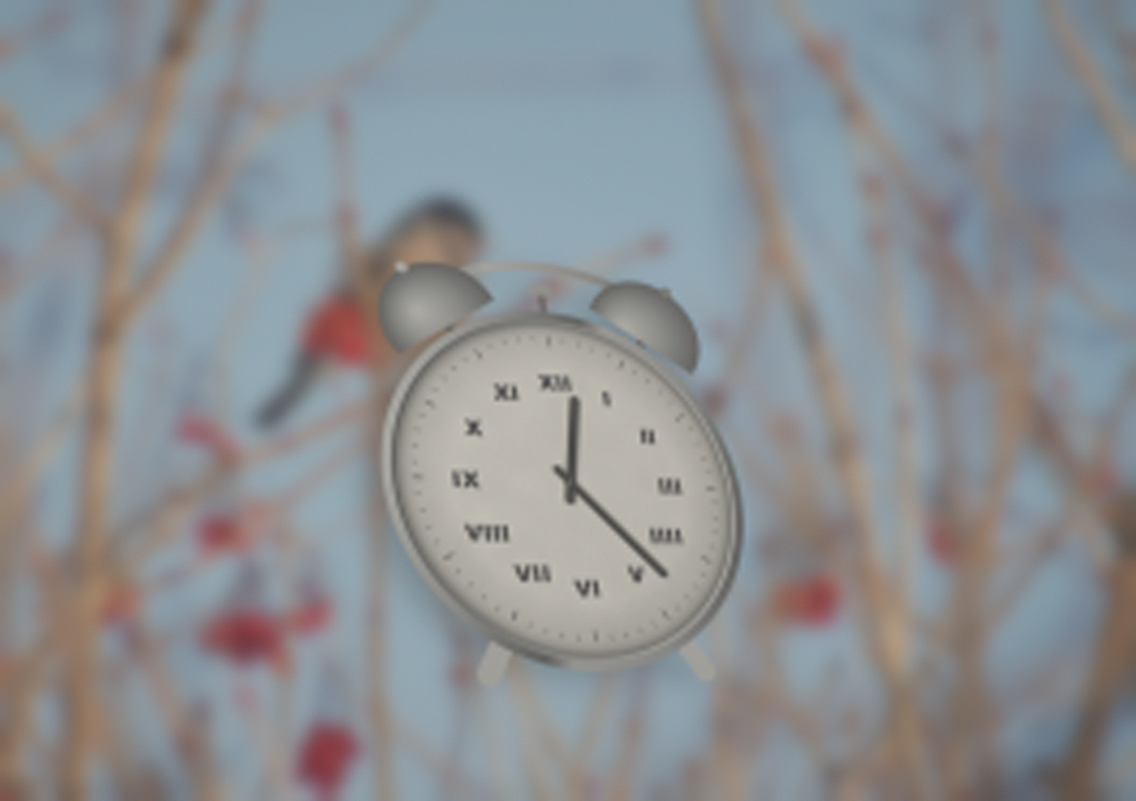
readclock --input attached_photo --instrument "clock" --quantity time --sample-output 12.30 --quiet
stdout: 12.23
